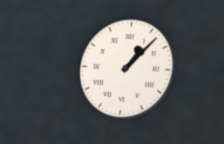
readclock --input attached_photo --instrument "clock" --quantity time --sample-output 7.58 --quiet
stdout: 1.07
